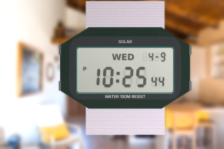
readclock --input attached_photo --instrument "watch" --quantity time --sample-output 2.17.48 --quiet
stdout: 10.25.44
